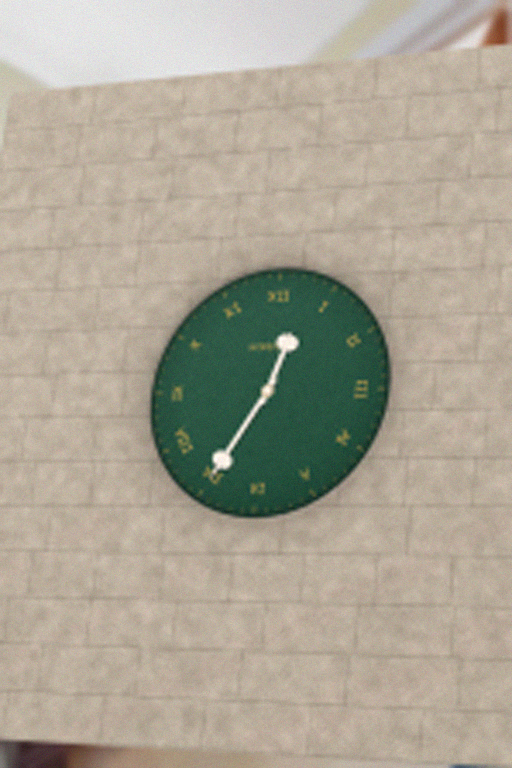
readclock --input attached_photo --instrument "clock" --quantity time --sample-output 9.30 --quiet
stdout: 12.35
